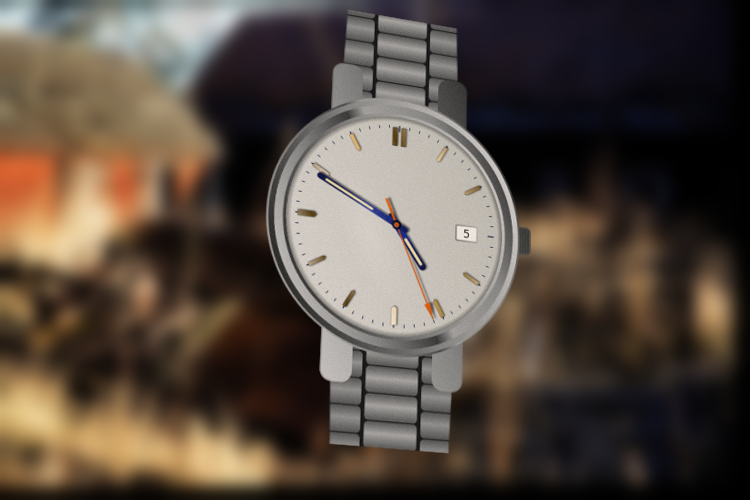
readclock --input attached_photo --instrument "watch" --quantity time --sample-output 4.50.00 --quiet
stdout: 4.49.26
